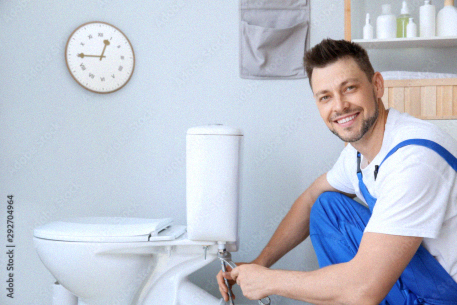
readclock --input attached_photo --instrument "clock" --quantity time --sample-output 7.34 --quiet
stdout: 12.45
